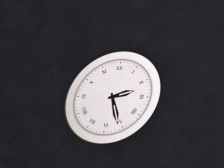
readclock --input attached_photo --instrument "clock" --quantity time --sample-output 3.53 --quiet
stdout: 2.26
